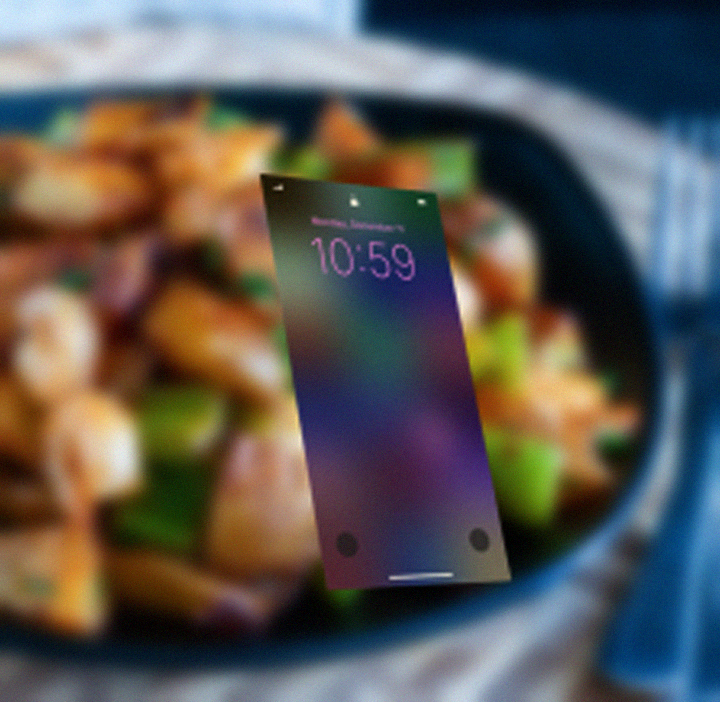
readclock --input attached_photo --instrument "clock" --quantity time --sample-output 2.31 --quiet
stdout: 10.59
